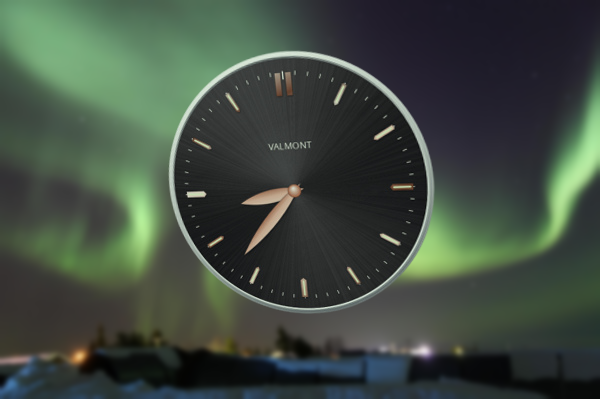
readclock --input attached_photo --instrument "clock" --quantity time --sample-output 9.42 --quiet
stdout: 8.37
